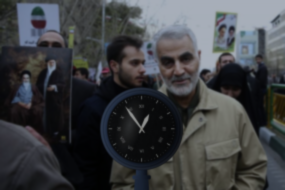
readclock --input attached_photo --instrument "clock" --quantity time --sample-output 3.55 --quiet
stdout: 12.54
